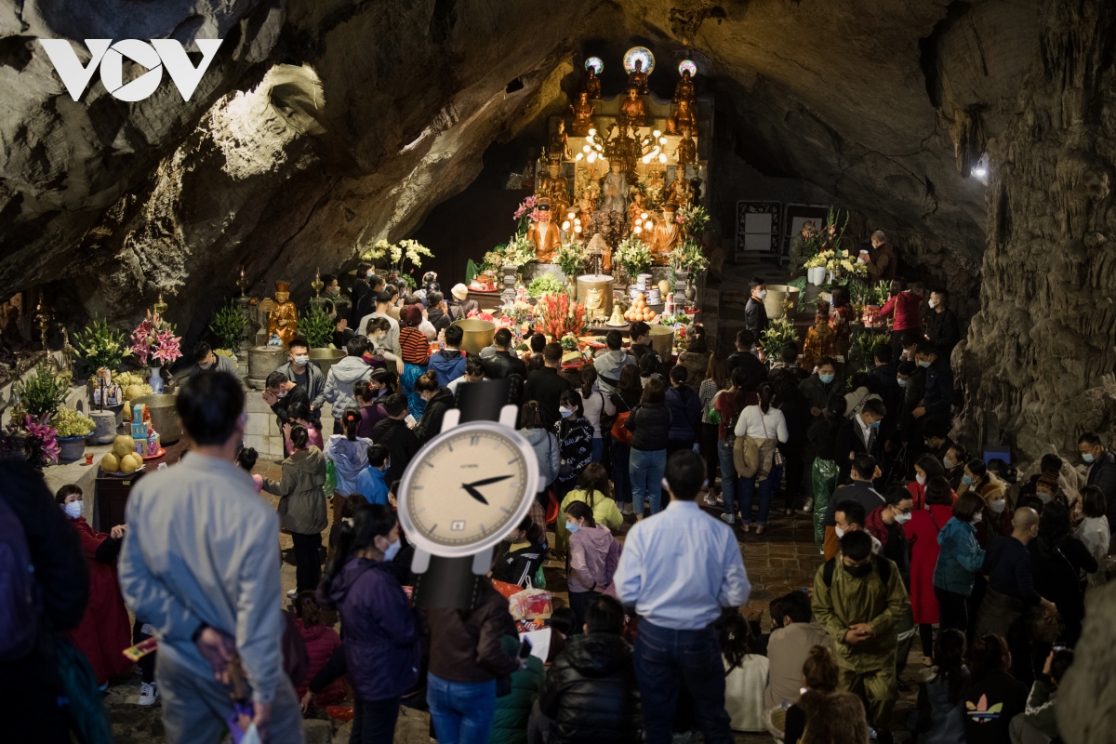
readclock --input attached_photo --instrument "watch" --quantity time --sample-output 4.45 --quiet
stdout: 4.13
